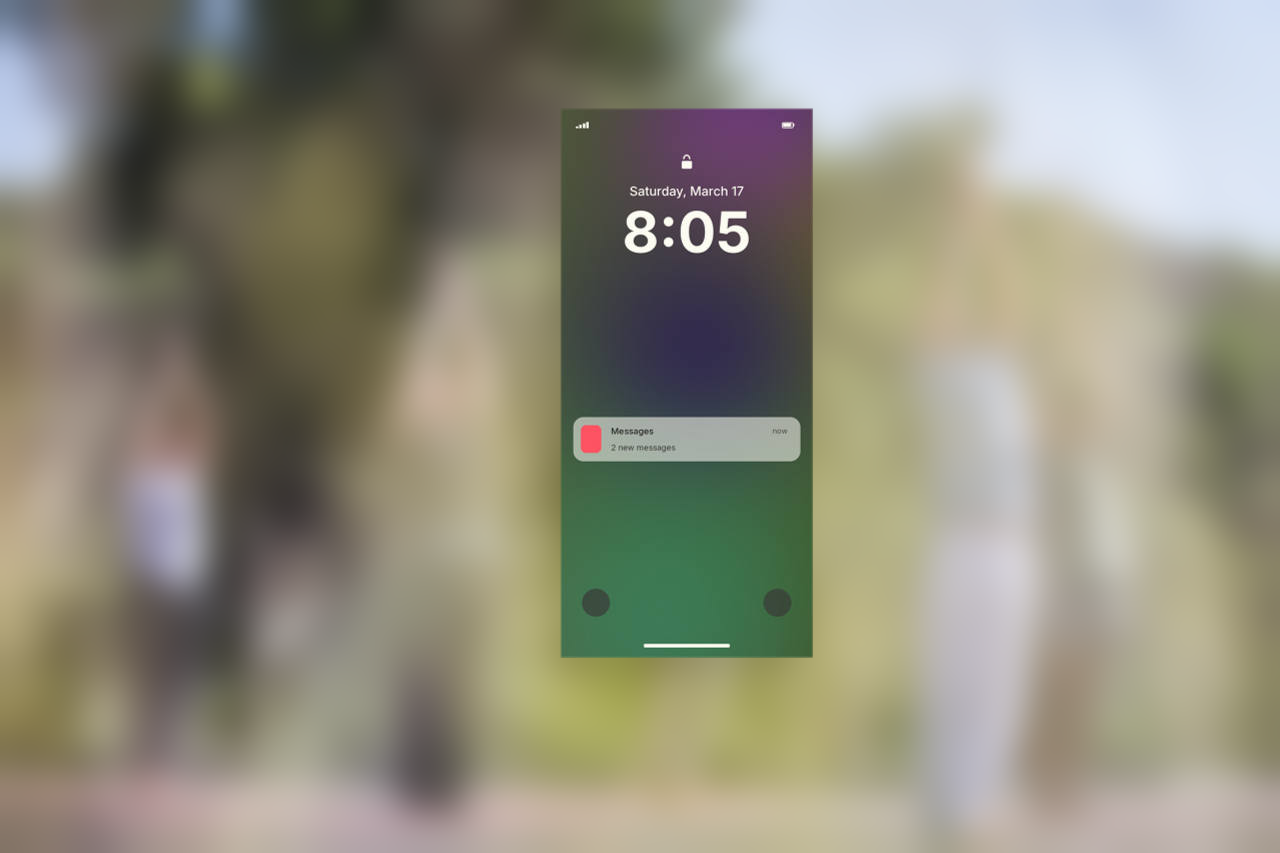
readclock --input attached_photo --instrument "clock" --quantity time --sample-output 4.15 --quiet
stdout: 8.05
